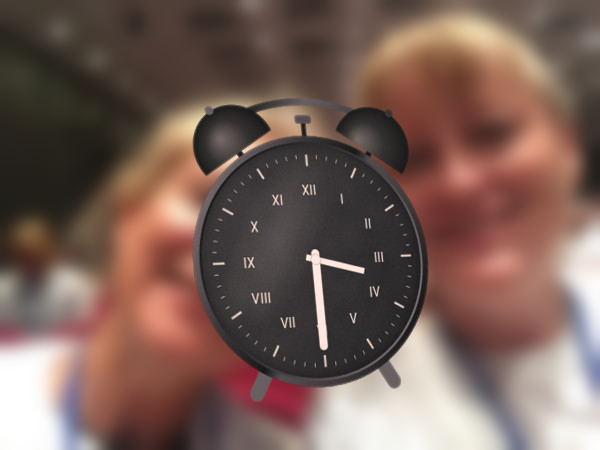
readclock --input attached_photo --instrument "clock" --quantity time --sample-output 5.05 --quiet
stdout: 3.30
